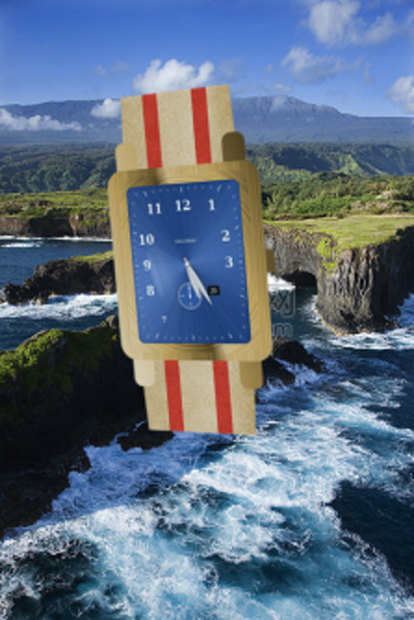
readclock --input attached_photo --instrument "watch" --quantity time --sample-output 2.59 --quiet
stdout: 5.25
